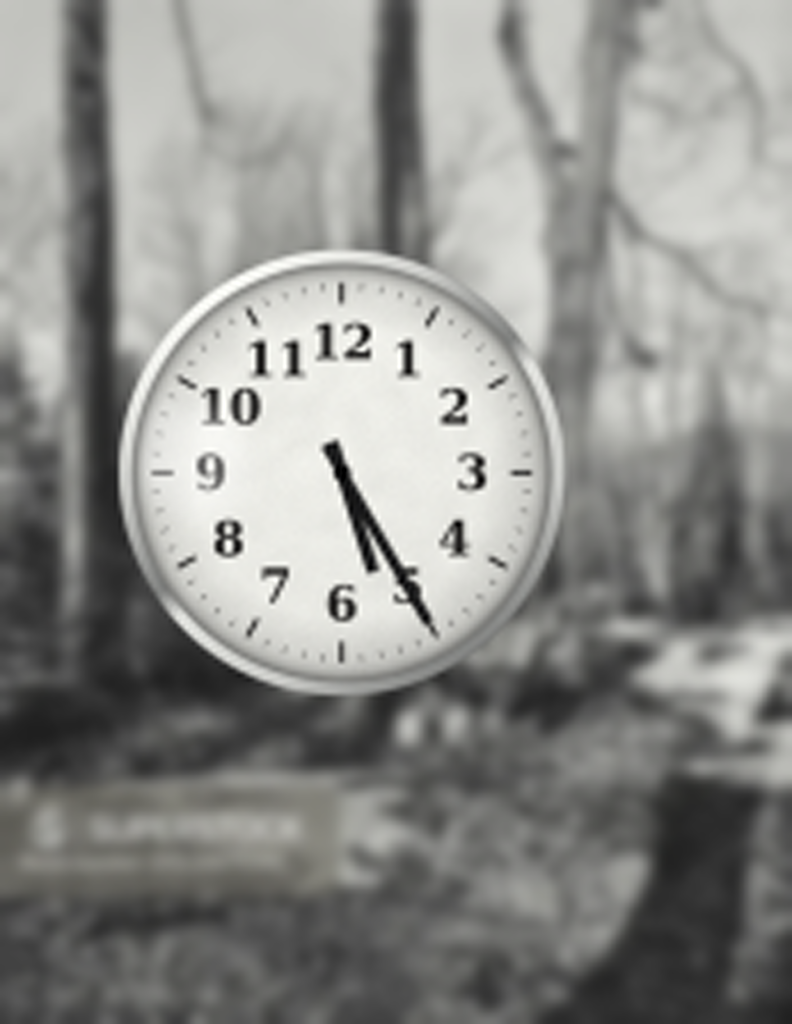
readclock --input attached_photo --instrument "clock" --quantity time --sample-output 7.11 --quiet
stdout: 5.25
